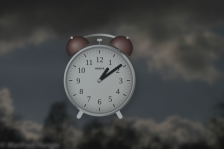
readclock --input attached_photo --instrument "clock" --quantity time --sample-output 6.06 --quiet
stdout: 1.09
